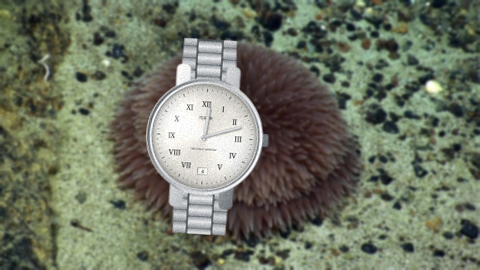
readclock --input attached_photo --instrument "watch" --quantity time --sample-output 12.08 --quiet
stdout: 12.12
